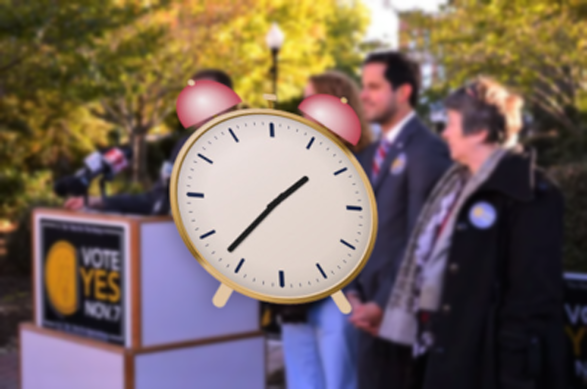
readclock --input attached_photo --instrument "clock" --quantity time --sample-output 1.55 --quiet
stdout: 1.37
